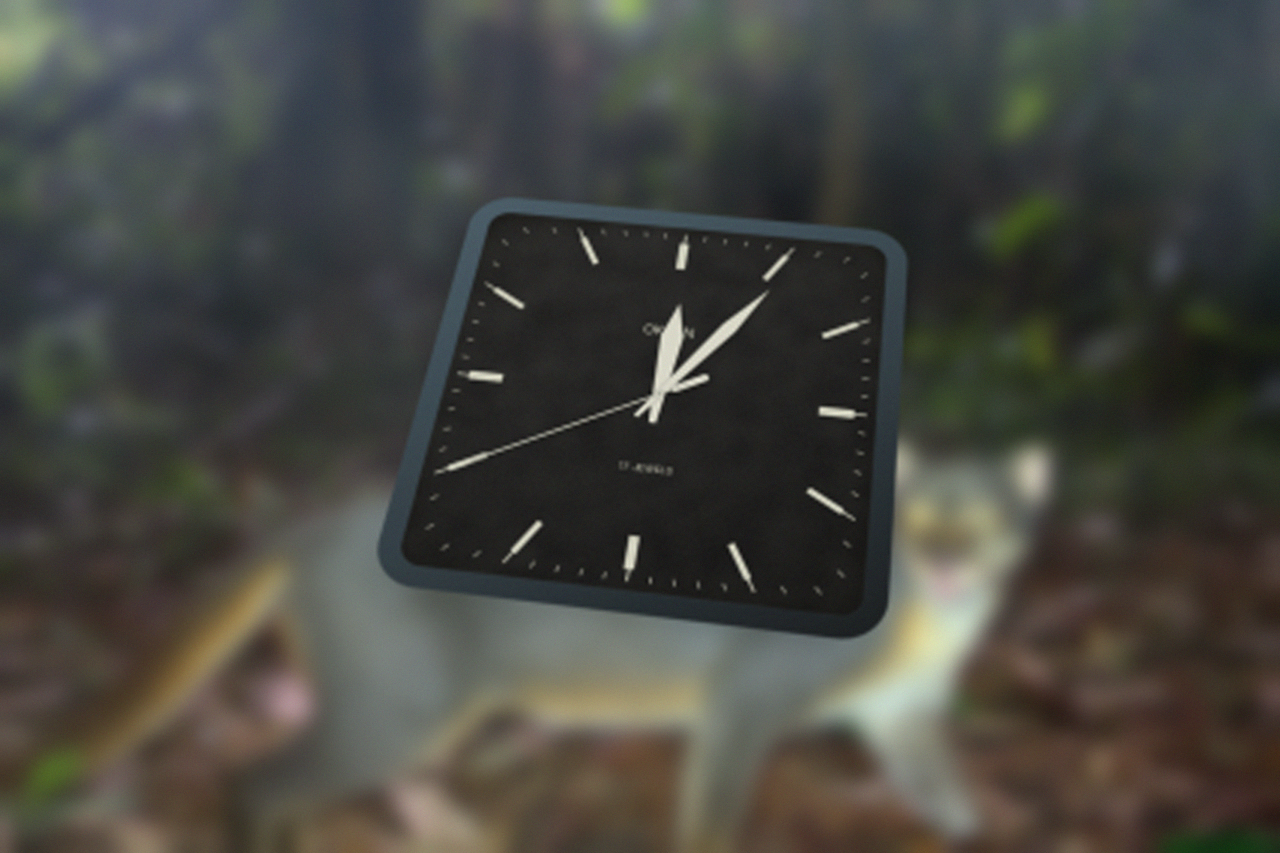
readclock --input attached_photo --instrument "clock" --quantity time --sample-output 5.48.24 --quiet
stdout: 12.05.40
